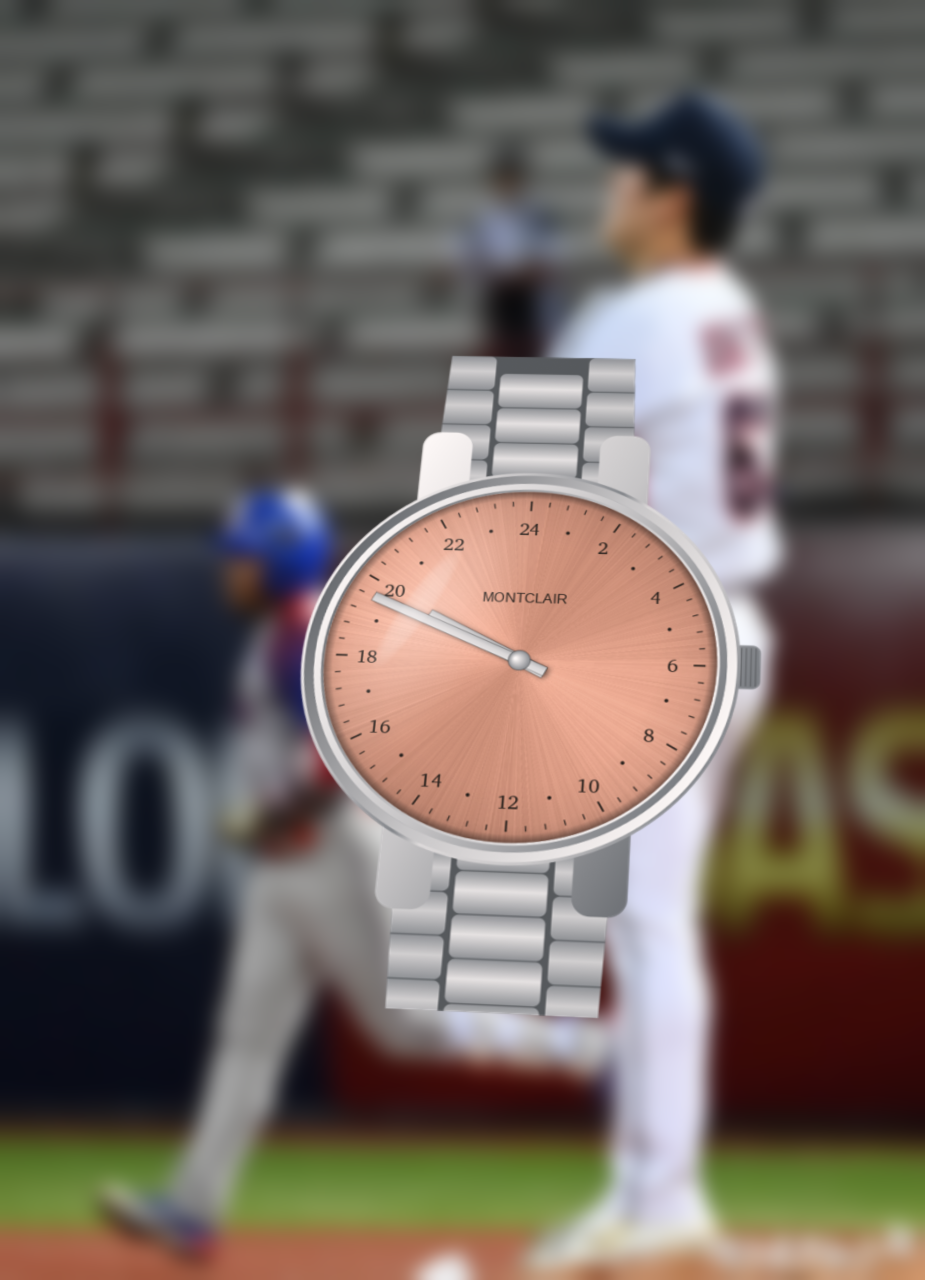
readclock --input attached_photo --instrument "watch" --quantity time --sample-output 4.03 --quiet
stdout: 19.49
